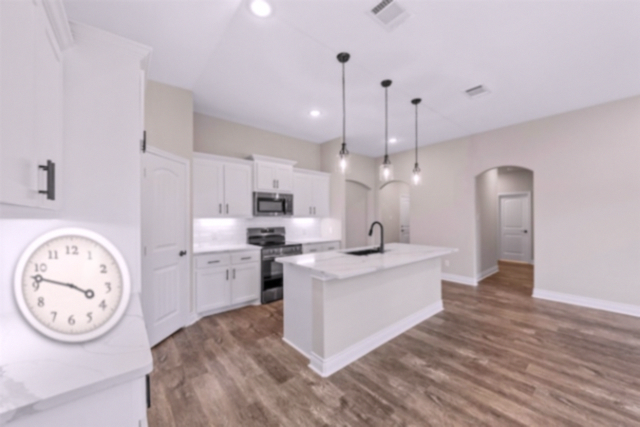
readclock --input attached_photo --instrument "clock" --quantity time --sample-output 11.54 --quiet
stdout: 3.47
